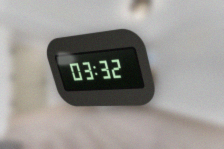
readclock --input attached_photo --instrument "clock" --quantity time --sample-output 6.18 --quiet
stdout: 3.32
